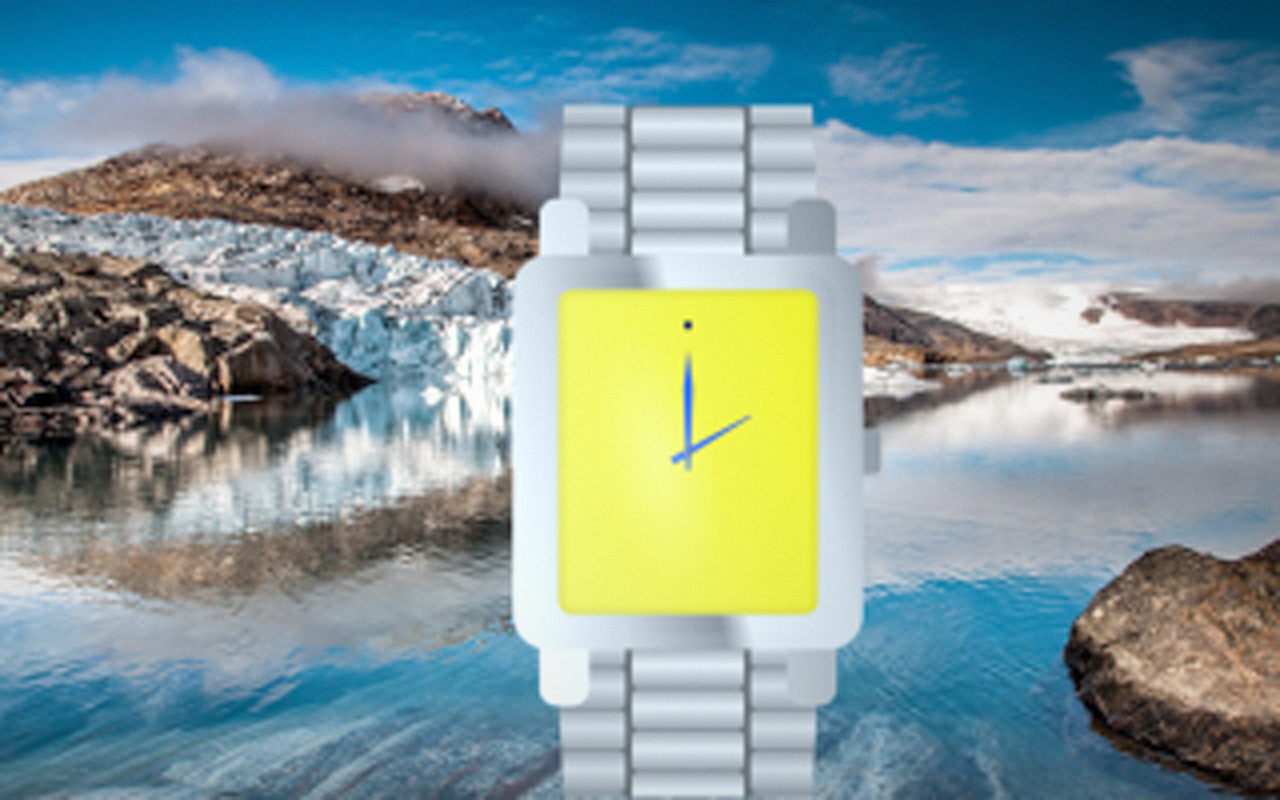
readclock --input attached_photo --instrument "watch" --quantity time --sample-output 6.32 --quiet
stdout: 2.00
